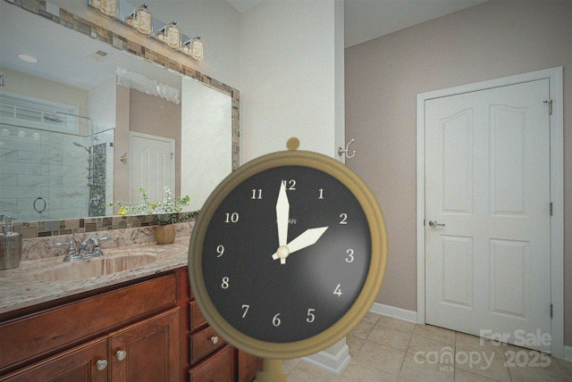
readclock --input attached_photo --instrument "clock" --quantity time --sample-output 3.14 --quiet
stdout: 1.59
